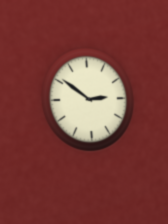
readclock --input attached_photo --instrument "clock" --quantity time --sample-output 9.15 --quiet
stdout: 2.51
